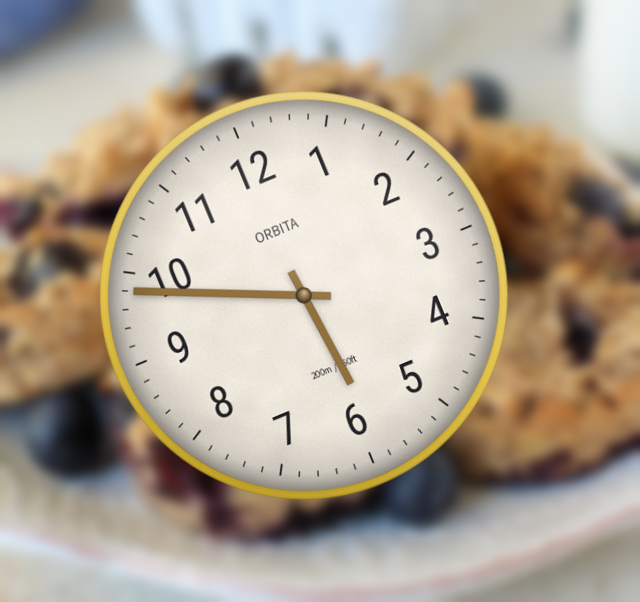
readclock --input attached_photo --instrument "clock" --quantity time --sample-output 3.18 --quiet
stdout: 5.49
